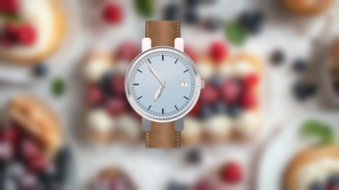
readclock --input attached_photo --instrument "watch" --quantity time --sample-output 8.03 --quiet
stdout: 6.54
